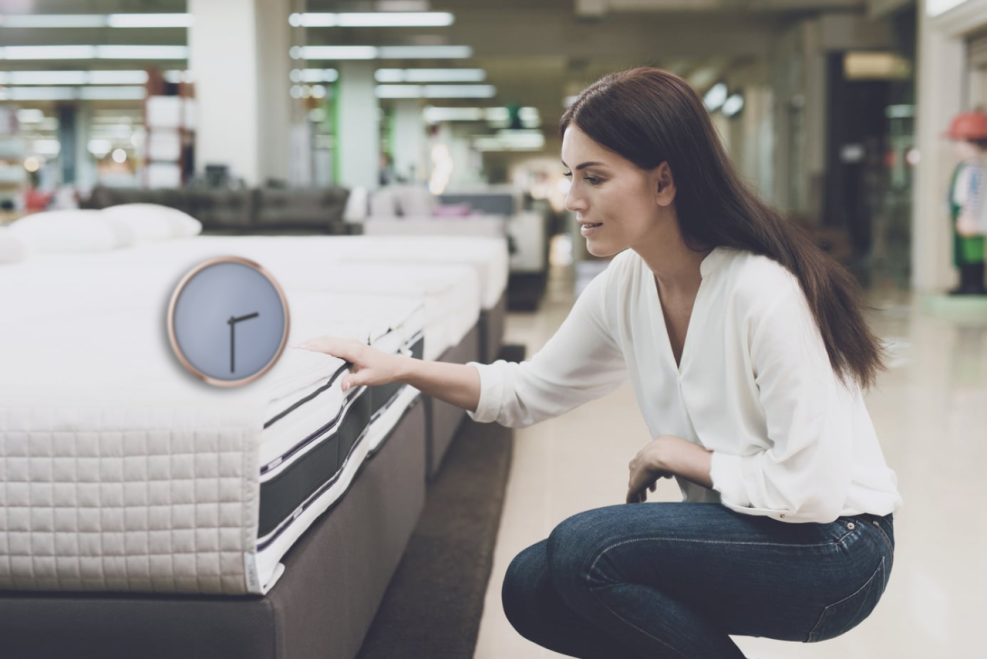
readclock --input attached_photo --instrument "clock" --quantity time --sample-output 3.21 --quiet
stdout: 2.30
